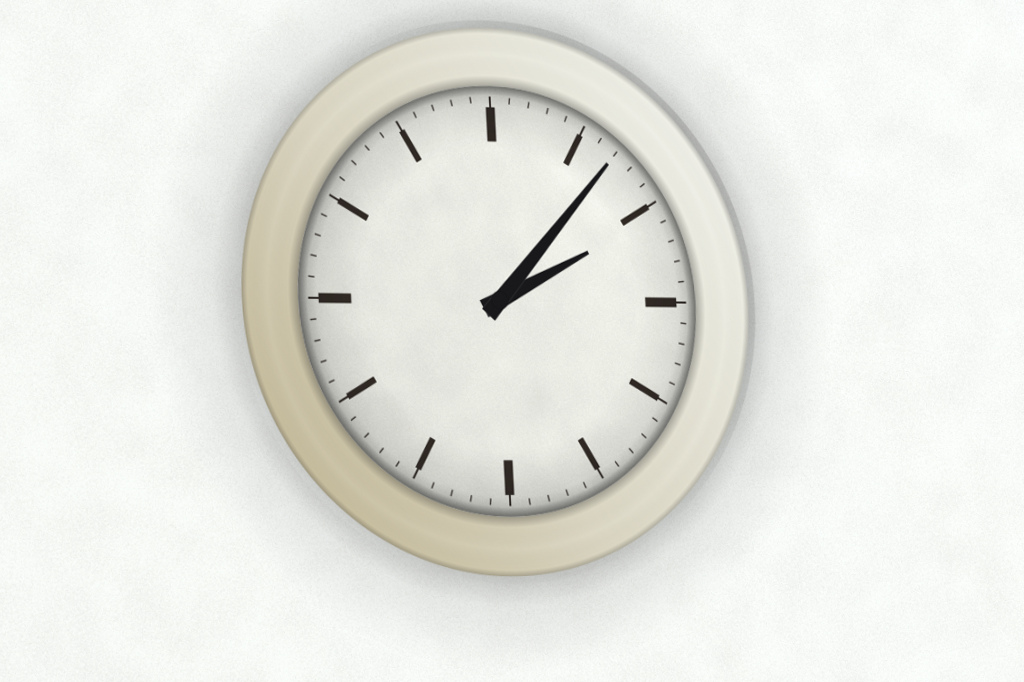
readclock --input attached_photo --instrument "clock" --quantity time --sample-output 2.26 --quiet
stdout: 2.07
